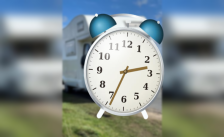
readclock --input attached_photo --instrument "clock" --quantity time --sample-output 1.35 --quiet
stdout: 2.34
